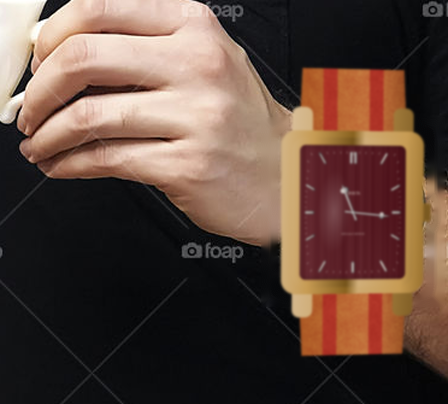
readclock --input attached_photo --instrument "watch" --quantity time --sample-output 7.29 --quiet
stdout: 11.16
